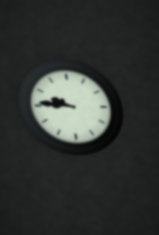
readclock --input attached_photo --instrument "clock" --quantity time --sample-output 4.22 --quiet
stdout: 9.46
